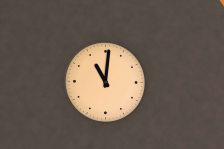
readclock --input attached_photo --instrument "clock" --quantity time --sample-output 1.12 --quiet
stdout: 11.01
